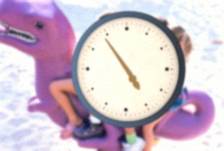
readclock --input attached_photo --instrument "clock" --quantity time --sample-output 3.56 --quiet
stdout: 4.54
